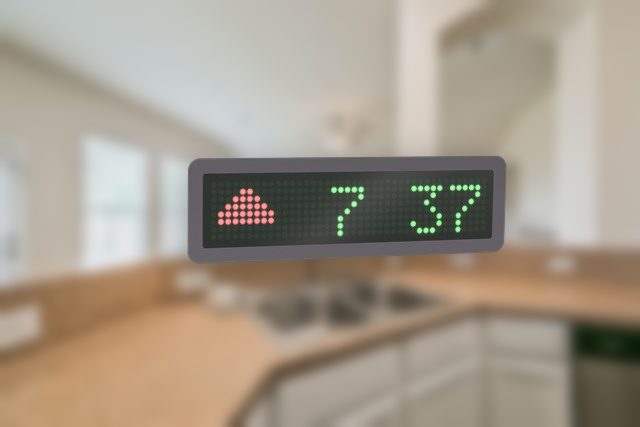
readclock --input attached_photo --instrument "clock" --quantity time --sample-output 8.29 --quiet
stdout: 7.37
